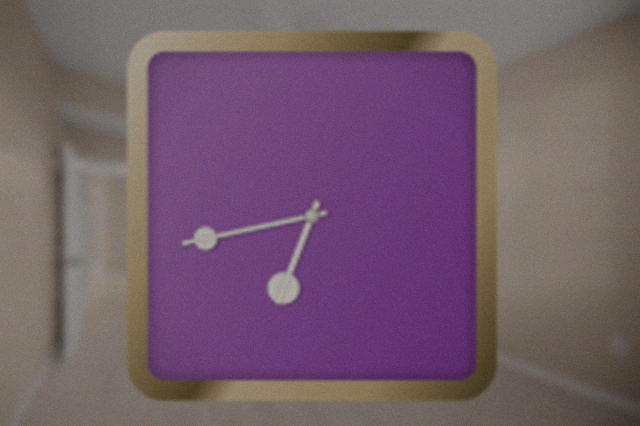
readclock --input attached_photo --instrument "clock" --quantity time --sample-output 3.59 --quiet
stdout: 6.43
